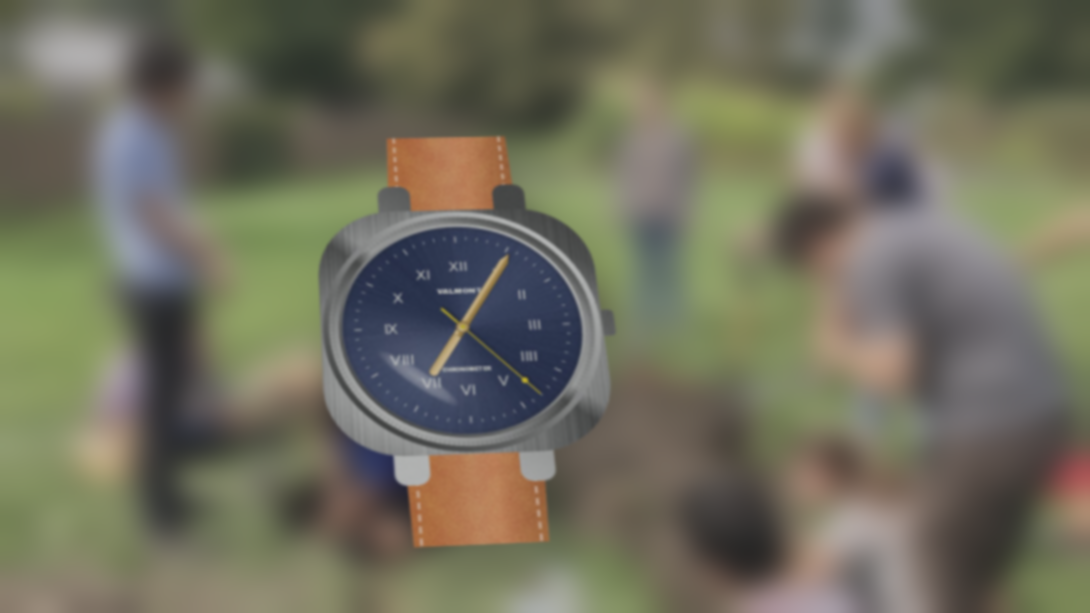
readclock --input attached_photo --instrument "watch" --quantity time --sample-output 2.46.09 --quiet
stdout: 7.05.23
